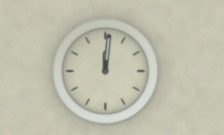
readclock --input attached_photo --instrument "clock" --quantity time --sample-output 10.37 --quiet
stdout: 12.01
